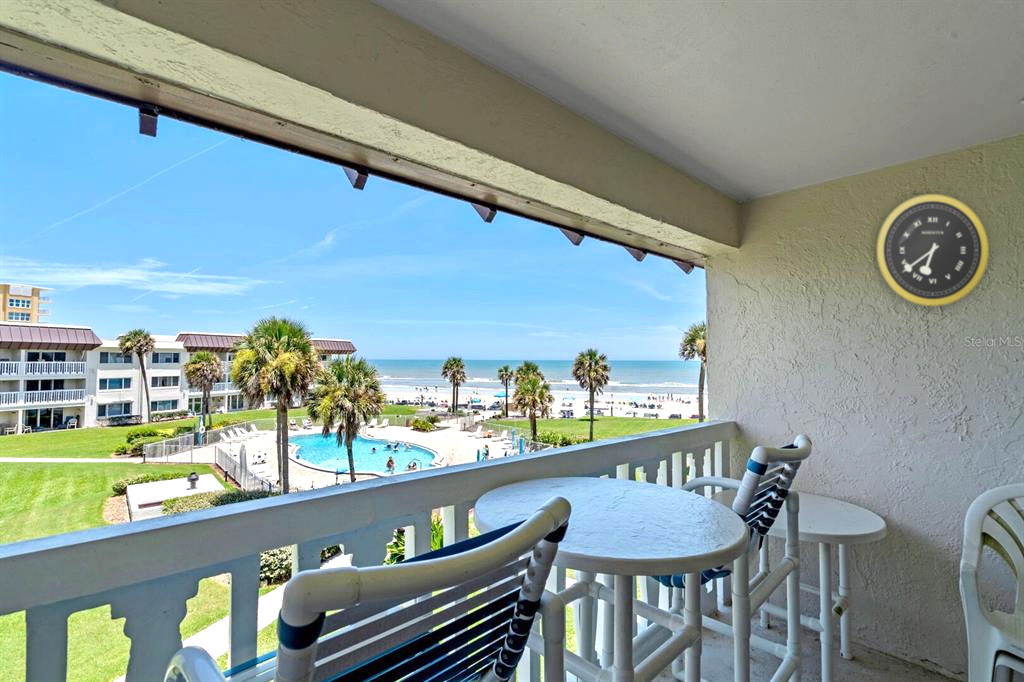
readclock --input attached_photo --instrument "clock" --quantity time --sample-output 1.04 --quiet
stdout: 6.39
